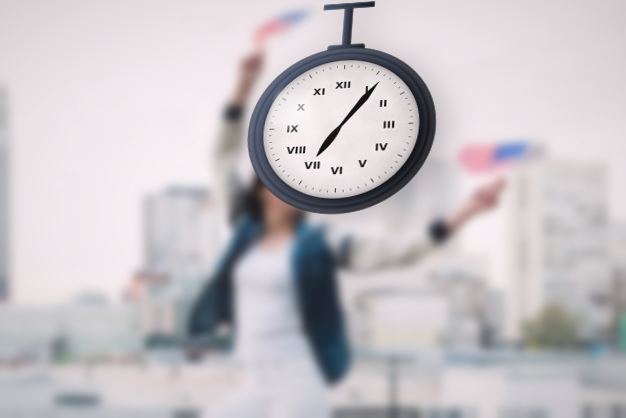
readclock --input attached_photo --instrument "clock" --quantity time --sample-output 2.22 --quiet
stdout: 7.06
